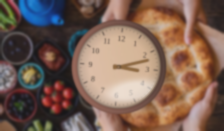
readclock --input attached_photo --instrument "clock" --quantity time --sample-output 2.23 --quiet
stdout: 3.12
